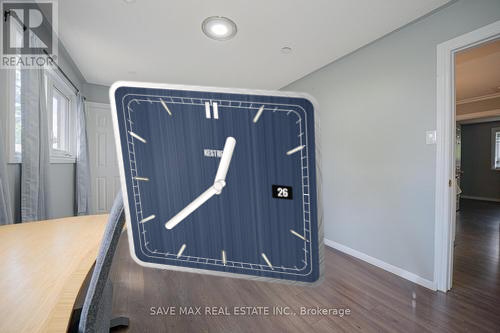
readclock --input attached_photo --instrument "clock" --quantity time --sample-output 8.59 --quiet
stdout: 12.38
